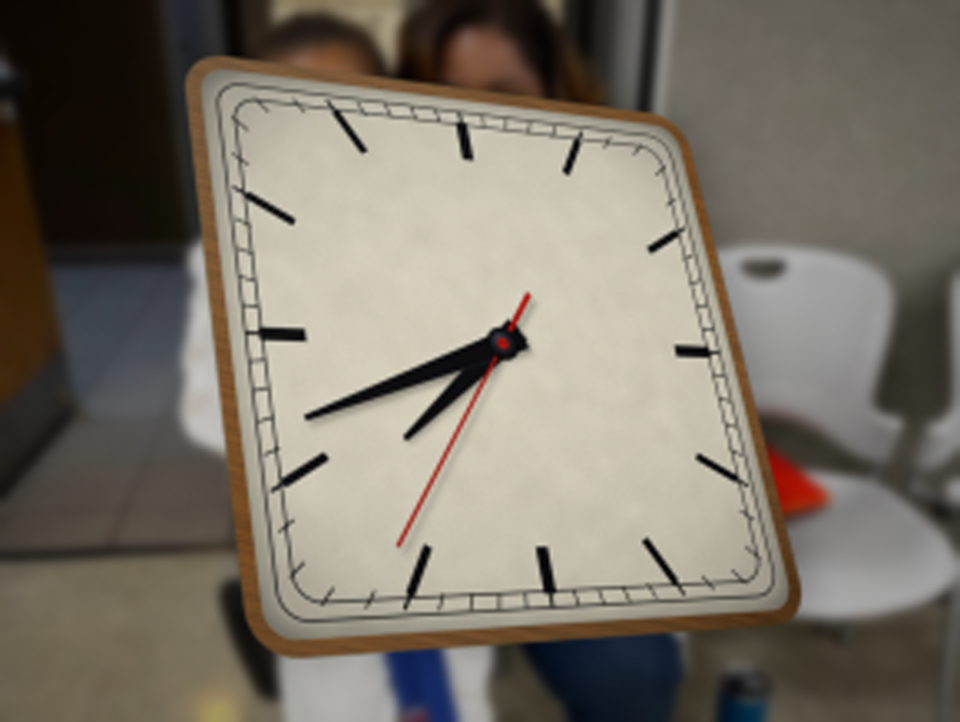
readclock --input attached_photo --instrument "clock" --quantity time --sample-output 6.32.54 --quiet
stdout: 7.41.36
